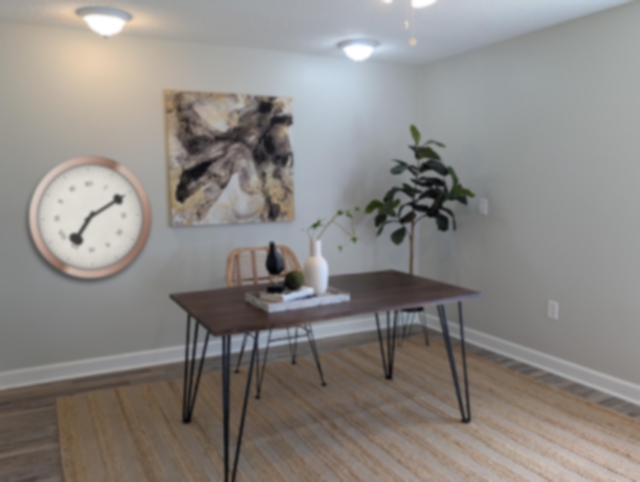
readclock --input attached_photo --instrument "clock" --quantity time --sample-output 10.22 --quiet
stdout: 7.10
